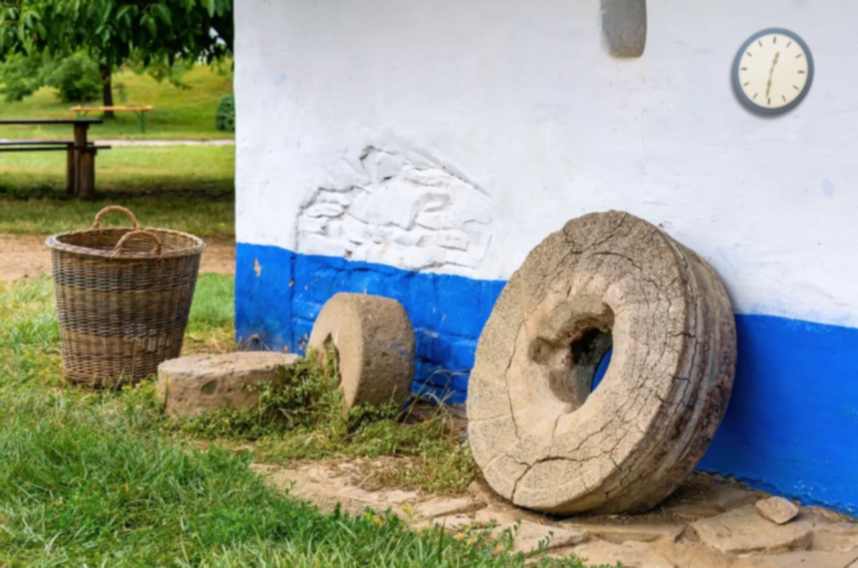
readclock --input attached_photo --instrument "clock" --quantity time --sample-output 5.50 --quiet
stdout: 12.31
